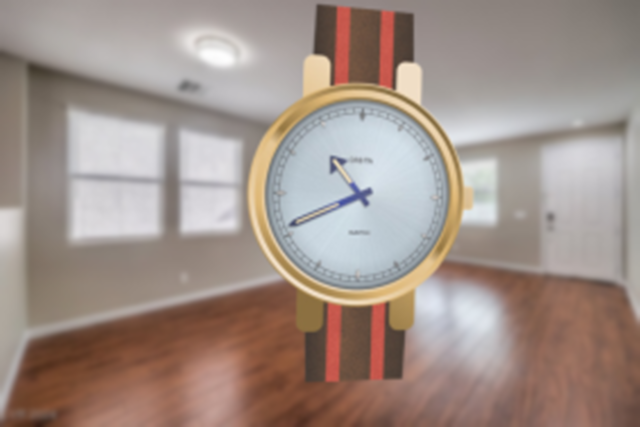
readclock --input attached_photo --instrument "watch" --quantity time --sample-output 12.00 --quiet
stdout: 10.41
